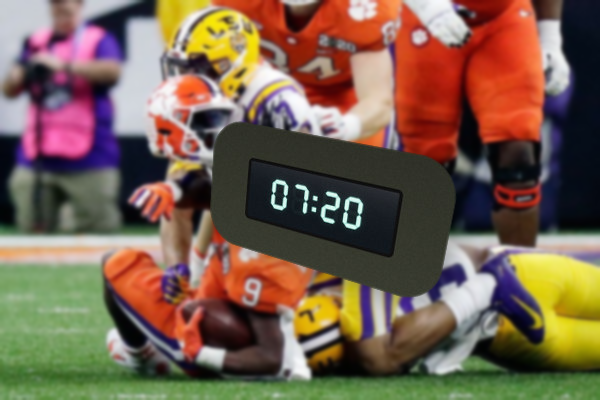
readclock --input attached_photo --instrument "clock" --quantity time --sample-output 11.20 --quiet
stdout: 7.20
